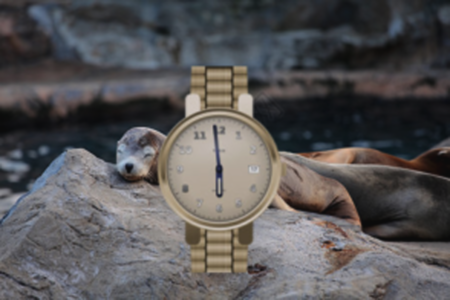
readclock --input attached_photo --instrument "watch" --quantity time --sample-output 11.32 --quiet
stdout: 5.59
